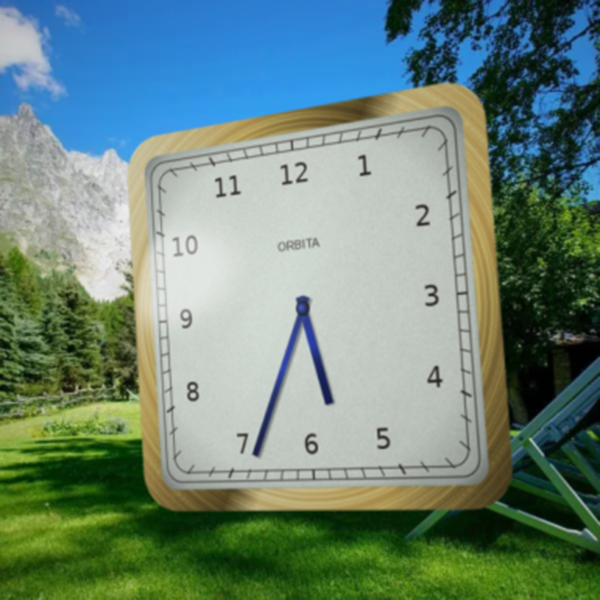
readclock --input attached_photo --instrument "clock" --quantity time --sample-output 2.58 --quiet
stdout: 5.34
